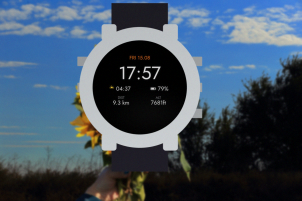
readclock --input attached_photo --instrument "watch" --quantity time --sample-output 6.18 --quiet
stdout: 17.57
